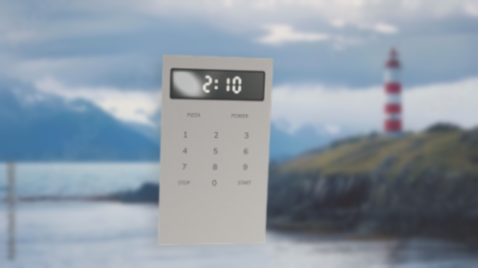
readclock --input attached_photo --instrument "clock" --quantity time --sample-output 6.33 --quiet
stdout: 2.10
